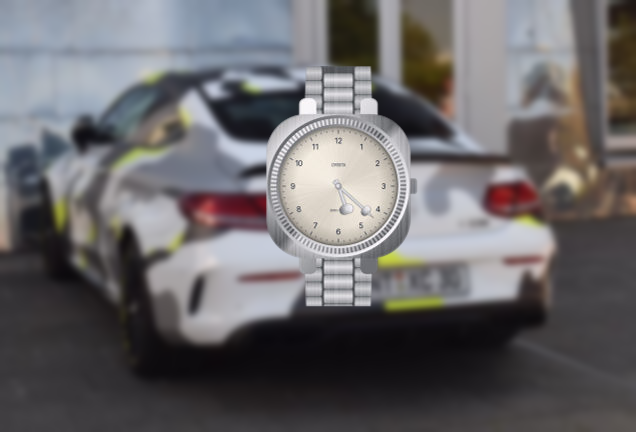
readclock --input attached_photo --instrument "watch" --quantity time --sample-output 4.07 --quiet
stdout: 5.22
